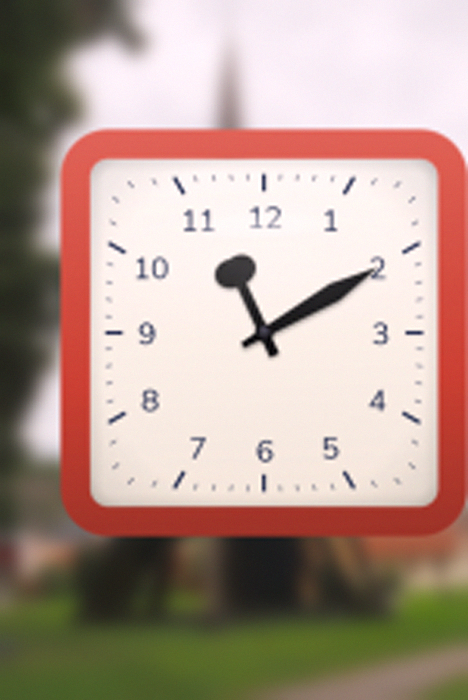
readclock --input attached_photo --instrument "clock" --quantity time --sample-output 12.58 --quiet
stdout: 11.10
